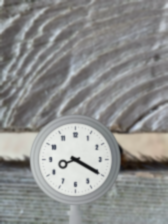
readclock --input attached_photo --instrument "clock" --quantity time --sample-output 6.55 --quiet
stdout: 8.20
